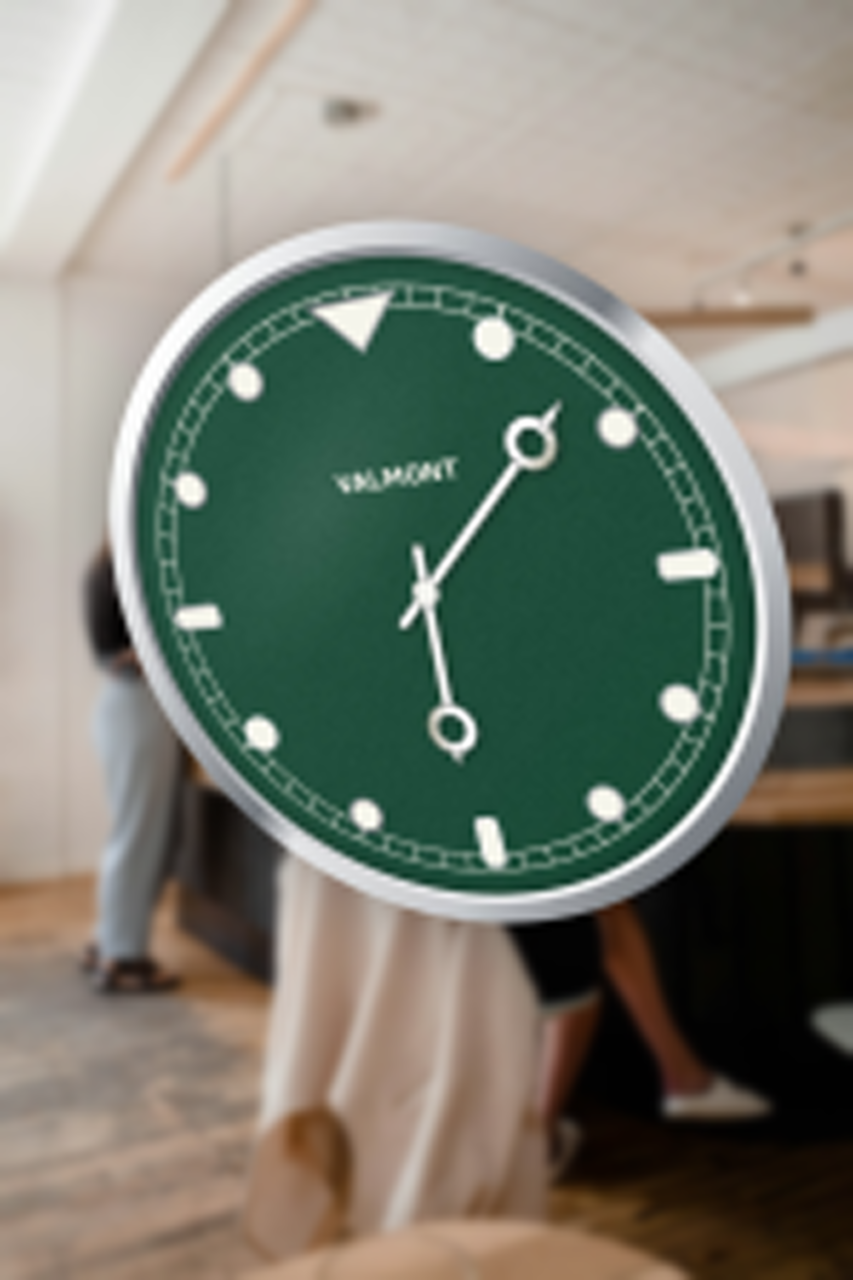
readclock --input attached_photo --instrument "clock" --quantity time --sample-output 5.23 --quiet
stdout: 6.08
